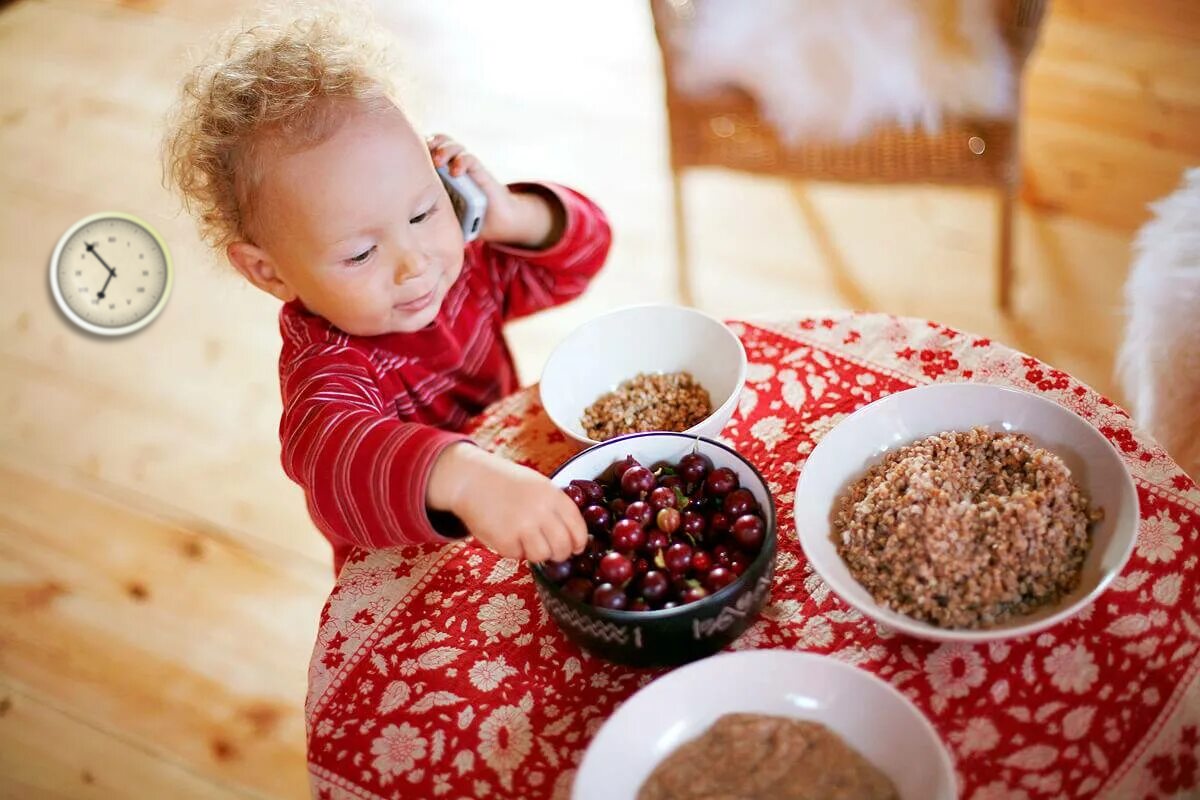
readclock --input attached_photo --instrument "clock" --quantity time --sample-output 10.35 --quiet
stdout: 6.53
